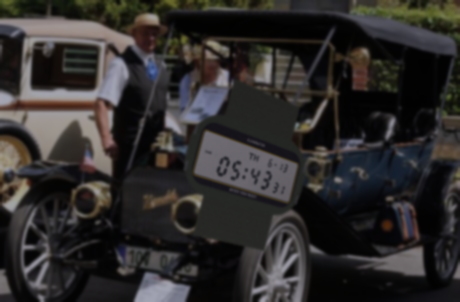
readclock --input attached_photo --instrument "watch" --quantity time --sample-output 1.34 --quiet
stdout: 5.43
